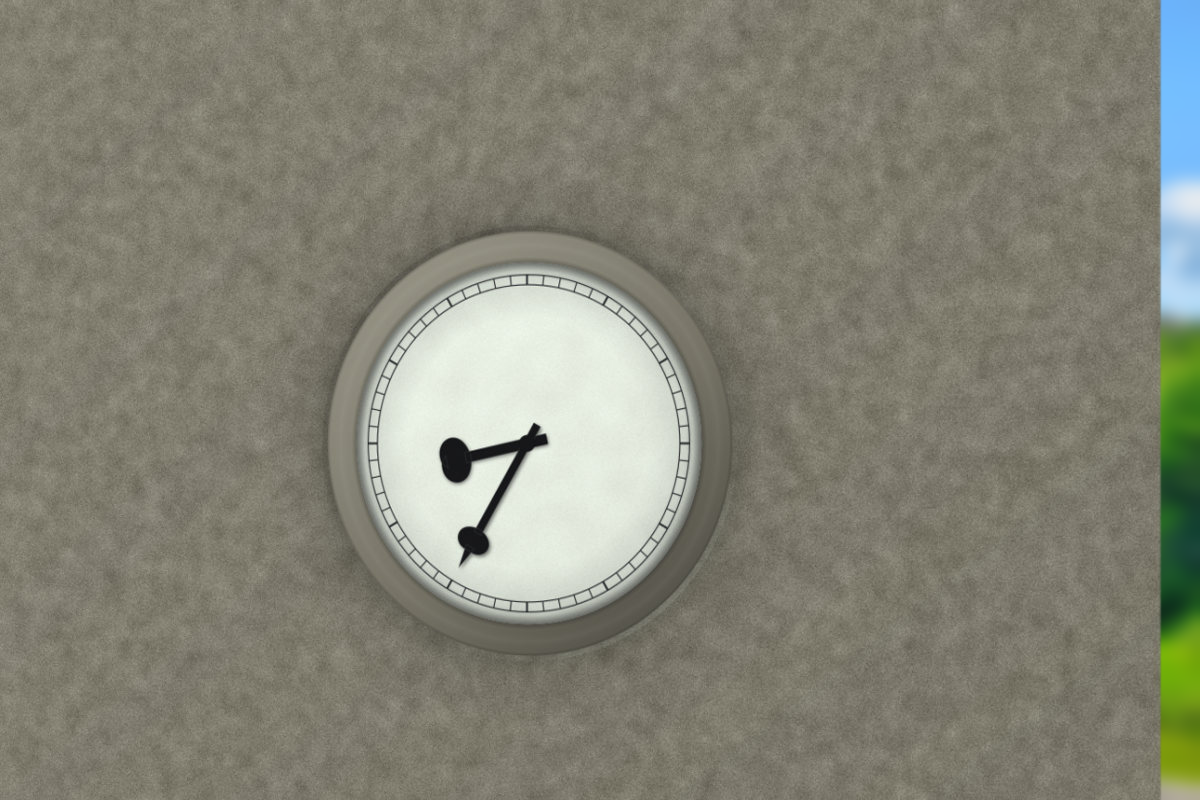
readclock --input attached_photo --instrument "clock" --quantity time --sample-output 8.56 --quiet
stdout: 8.35
